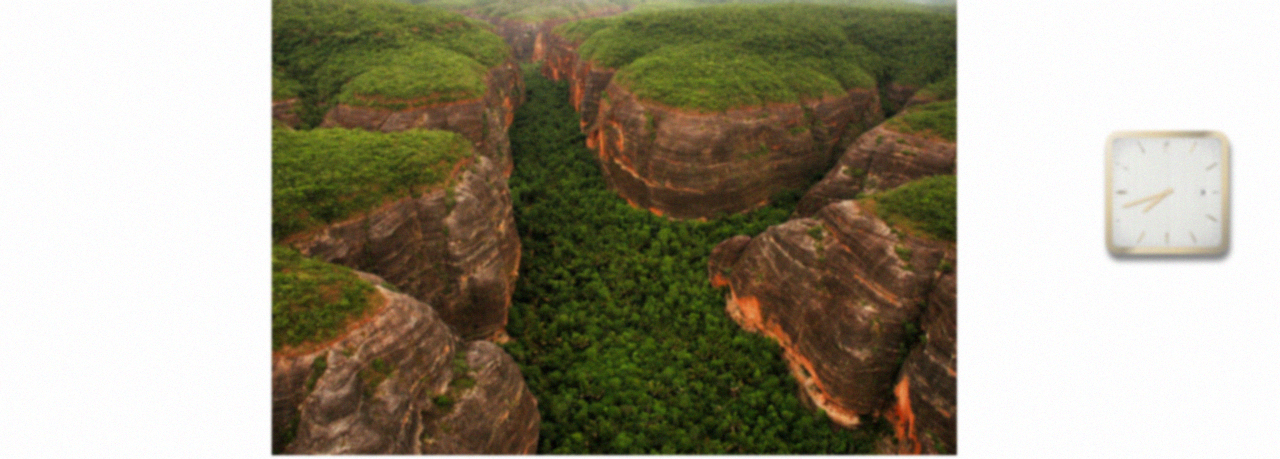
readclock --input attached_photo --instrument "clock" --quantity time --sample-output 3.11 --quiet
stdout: 7.42
